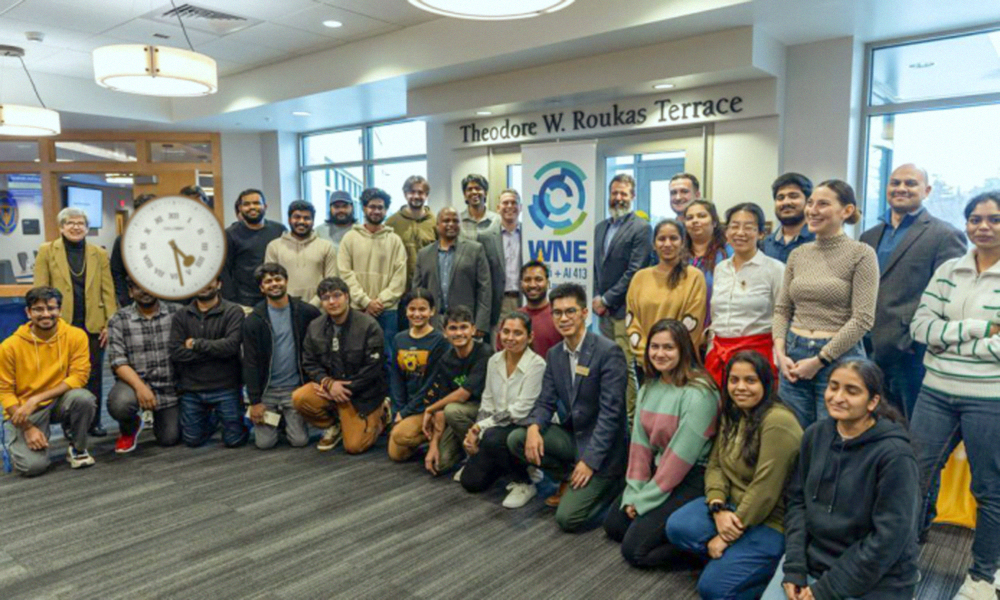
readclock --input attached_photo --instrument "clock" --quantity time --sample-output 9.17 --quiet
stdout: 4.28
